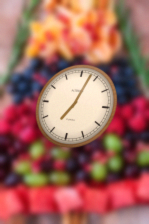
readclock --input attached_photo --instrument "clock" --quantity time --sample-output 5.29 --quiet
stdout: 7.03
